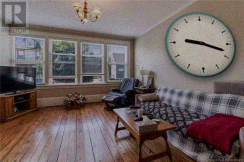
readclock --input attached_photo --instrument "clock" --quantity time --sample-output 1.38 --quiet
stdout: 9.18
